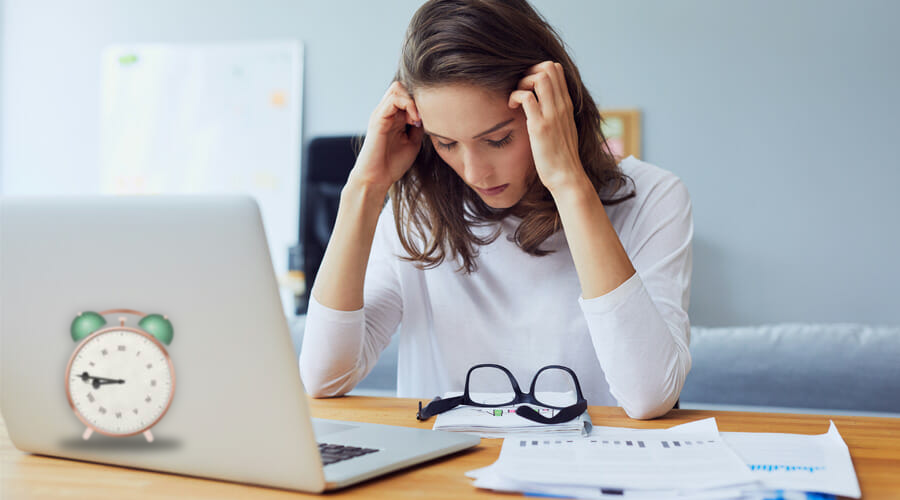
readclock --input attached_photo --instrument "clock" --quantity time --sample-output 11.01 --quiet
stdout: 8.46
